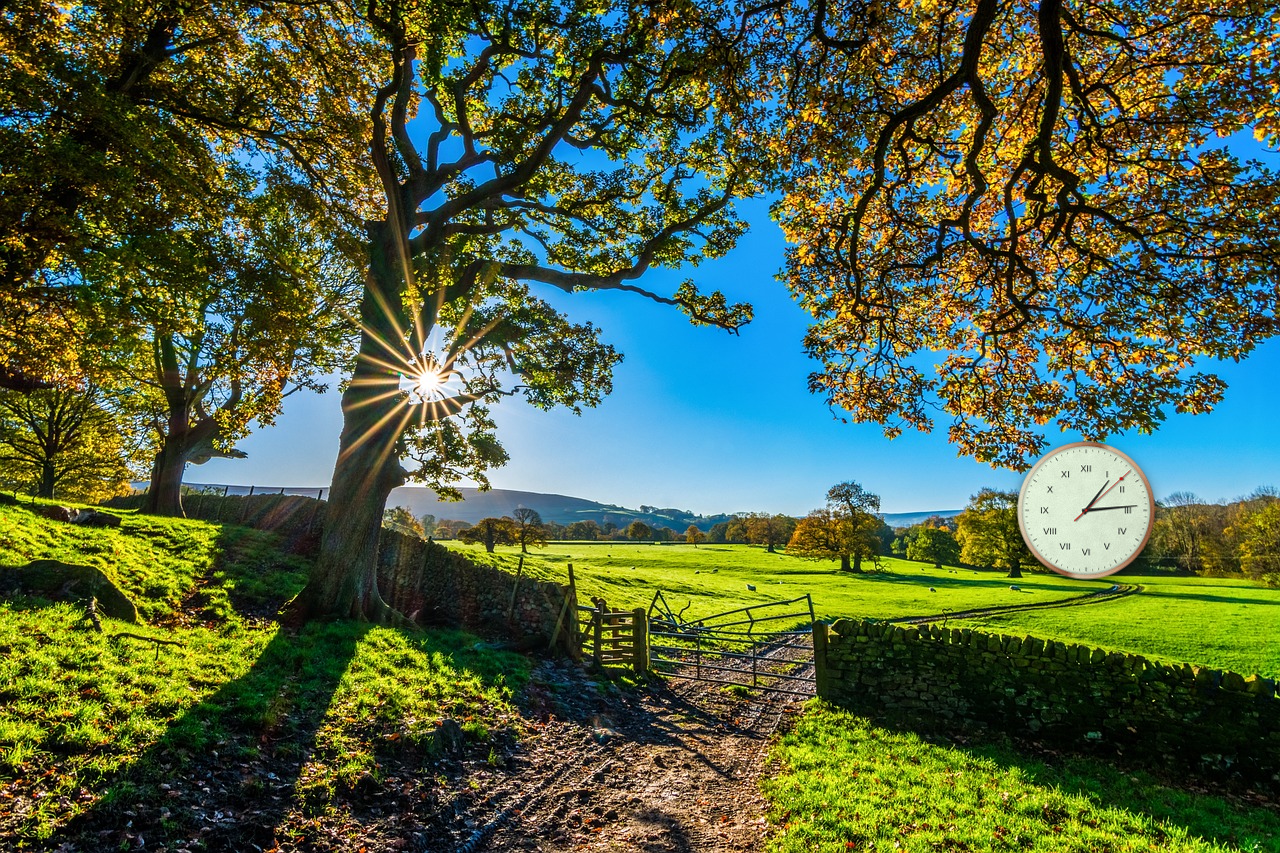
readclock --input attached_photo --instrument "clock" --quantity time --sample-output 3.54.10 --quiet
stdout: 1.14.08
